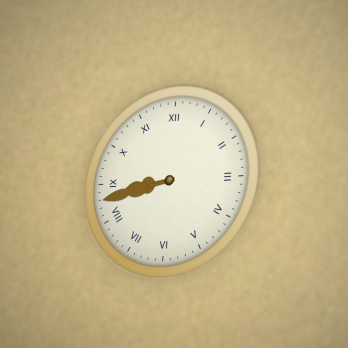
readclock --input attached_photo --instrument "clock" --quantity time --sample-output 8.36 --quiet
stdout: 8.43
